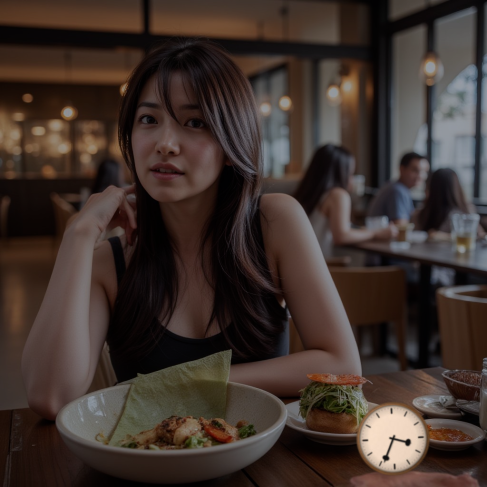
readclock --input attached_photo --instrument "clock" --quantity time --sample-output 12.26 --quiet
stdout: 3.34
